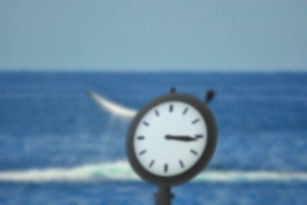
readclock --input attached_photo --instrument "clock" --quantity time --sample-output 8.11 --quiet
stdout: 3.16
